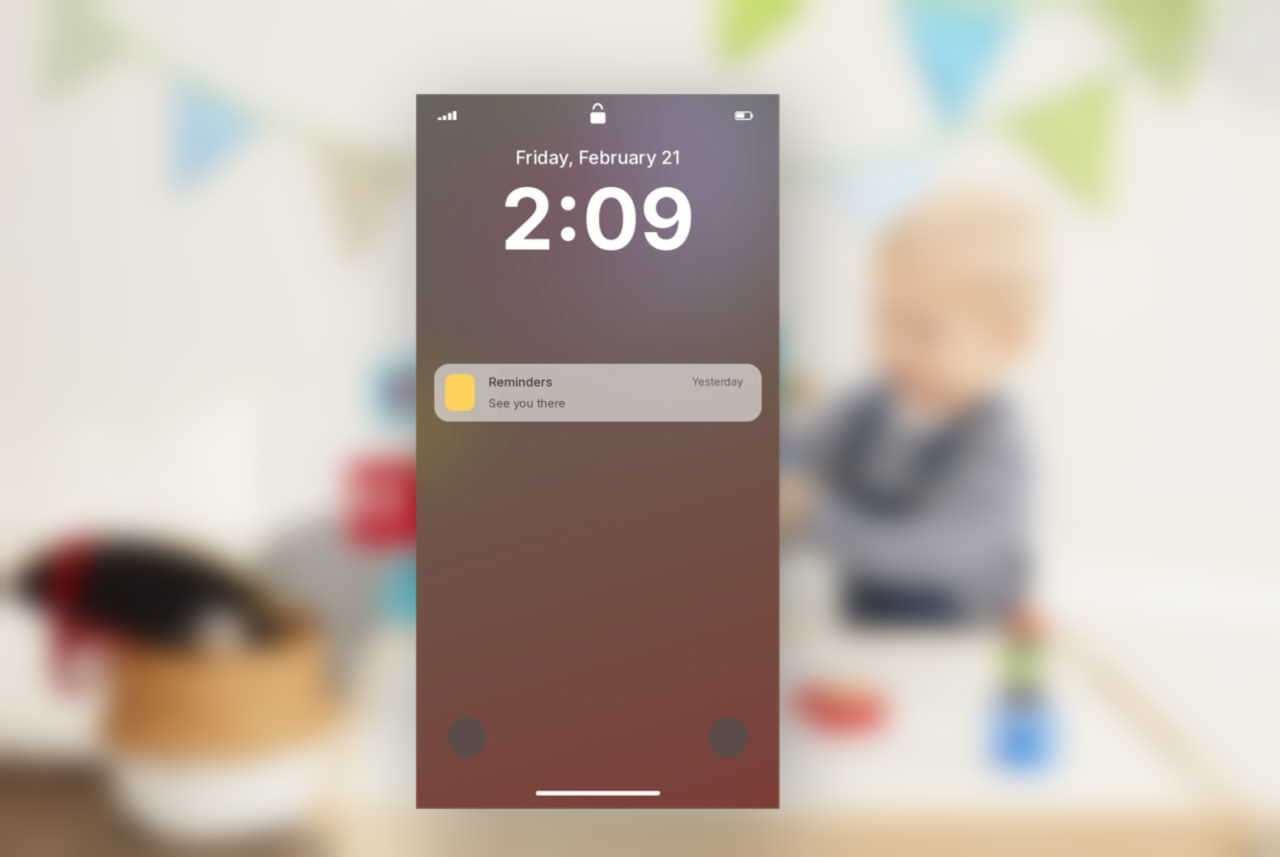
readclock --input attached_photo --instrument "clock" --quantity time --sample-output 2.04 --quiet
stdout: 2.09
